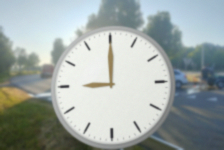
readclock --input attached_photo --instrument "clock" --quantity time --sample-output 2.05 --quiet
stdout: 9.00
